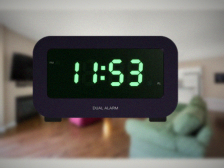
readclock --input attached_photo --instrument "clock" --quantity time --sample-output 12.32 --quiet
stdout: 11.53
